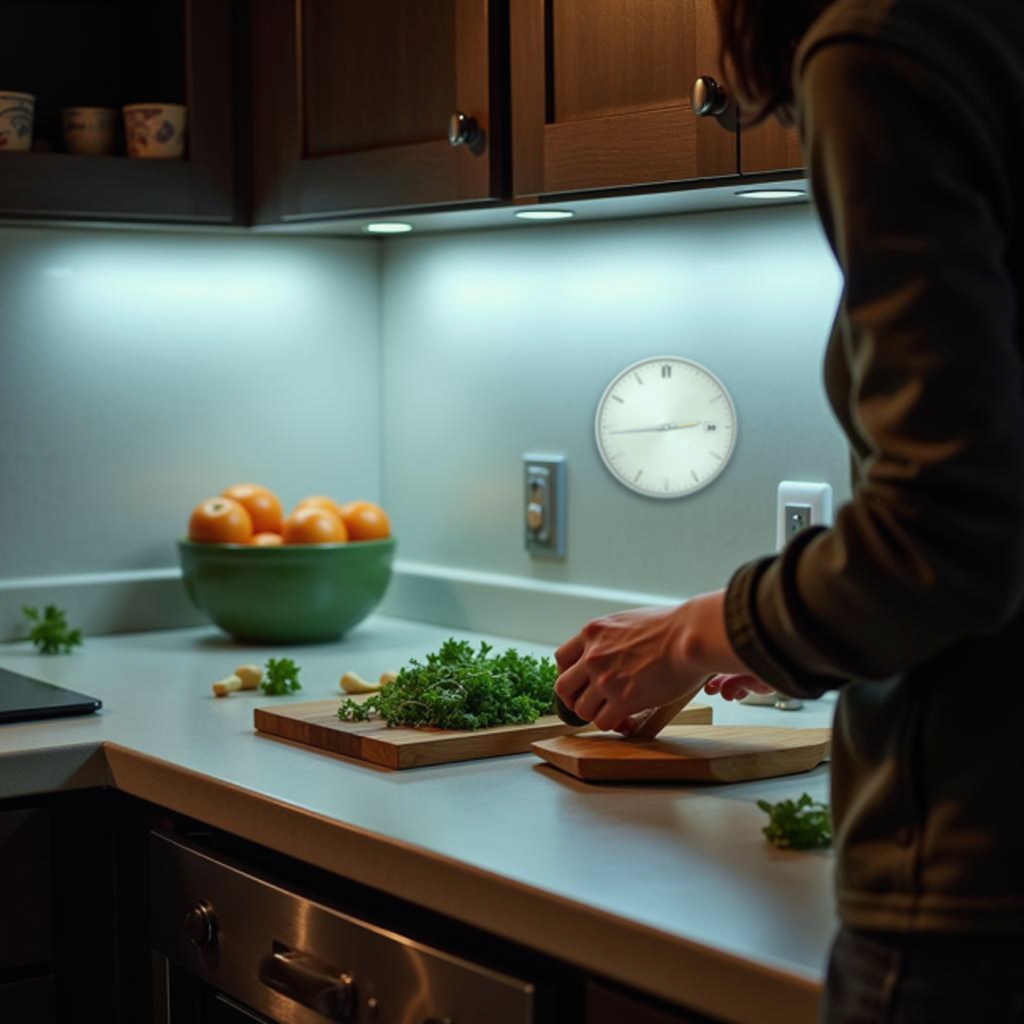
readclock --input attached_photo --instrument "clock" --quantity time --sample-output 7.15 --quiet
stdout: 2.44
